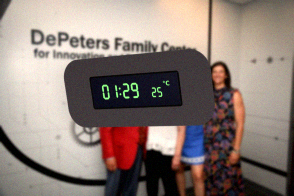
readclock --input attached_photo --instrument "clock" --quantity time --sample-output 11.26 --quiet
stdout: 1.29
